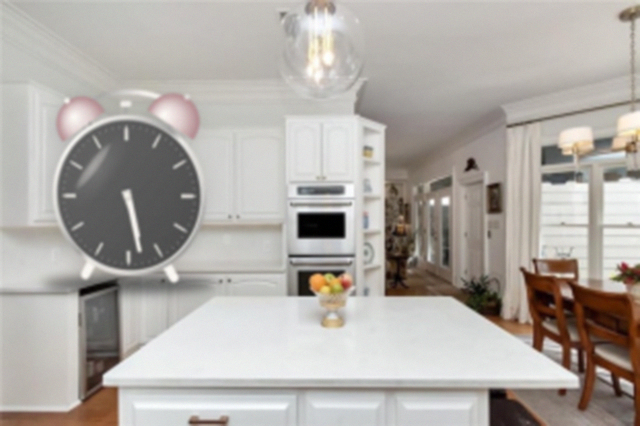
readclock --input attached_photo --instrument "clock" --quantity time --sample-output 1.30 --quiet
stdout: 5.28
